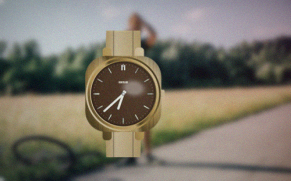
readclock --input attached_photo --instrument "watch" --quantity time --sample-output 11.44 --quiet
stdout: 6.38
